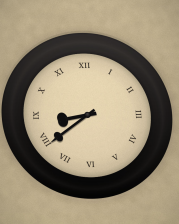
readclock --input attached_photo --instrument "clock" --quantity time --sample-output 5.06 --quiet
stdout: 8.39
